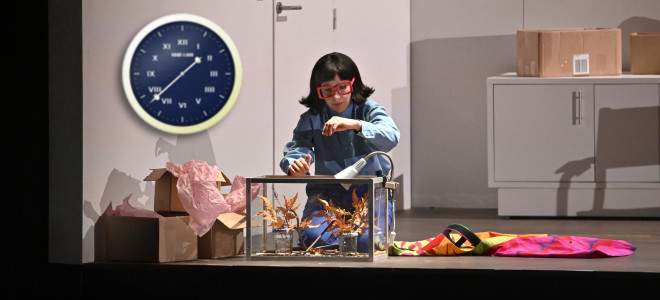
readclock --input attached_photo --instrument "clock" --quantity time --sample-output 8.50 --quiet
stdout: 1.38
